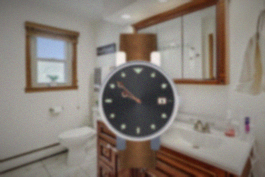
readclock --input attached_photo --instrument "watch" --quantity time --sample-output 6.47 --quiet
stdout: 9.52
